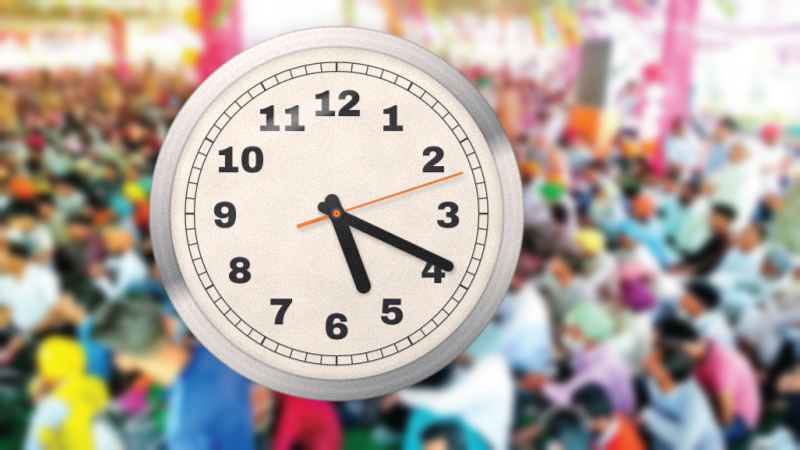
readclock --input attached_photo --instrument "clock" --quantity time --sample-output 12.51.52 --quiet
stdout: 5.19.12
